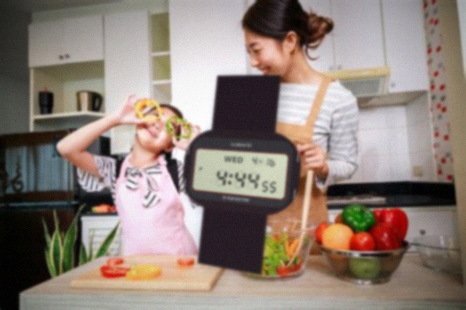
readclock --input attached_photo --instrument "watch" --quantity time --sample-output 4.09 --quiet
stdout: 4.44
